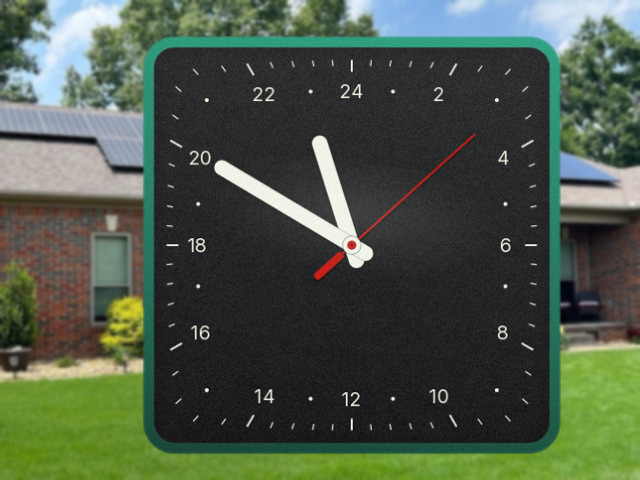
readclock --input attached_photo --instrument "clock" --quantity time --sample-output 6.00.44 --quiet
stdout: 22.50.08
